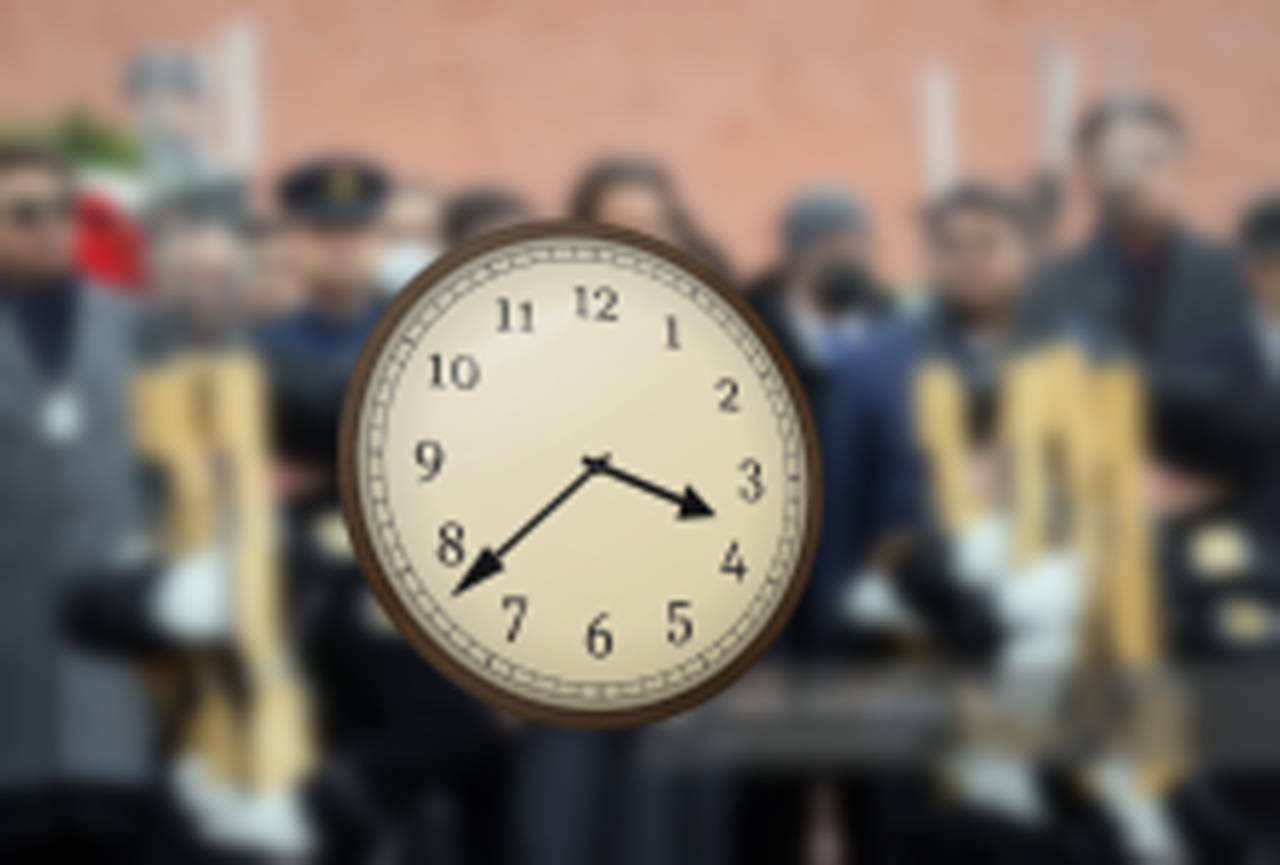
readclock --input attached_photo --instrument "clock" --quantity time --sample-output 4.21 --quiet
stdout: 3.38
